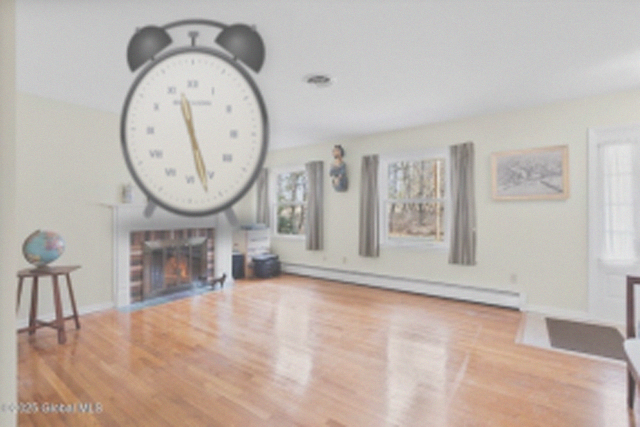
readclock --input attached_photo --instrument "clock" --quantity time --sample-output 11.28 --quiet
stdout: 11.27
